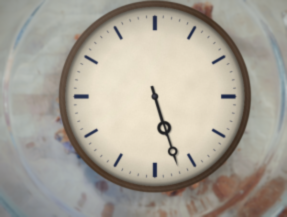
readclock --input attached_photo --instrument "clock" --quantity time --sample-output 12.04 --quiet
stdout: 5.27
